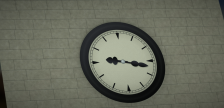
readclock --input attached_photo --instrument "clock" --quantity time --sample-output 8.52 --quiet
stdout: 9.17
